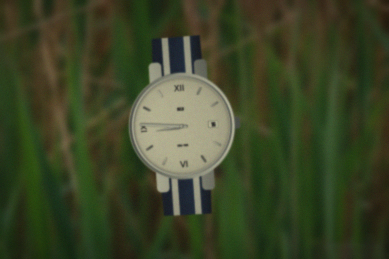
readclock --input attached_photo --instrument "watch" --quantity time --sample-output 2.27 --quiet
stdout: 8.46
